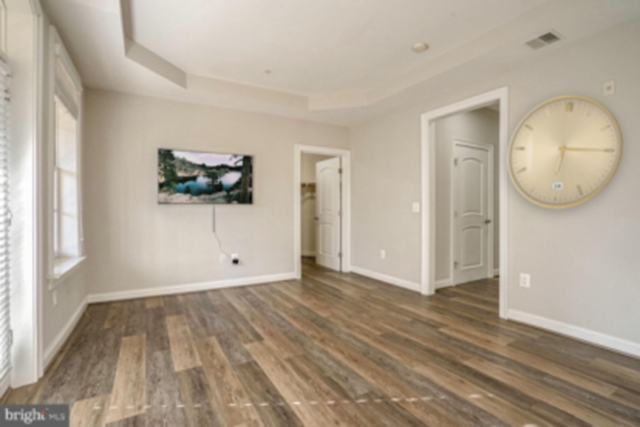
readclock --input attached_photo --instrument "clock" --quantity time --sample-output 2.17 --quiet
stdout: 6.15
